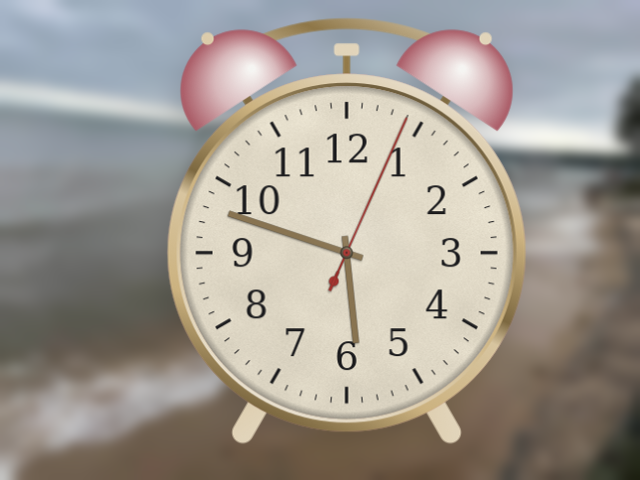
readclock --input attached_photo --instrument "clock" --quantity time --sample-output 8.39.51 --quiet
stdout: 5.48.04
